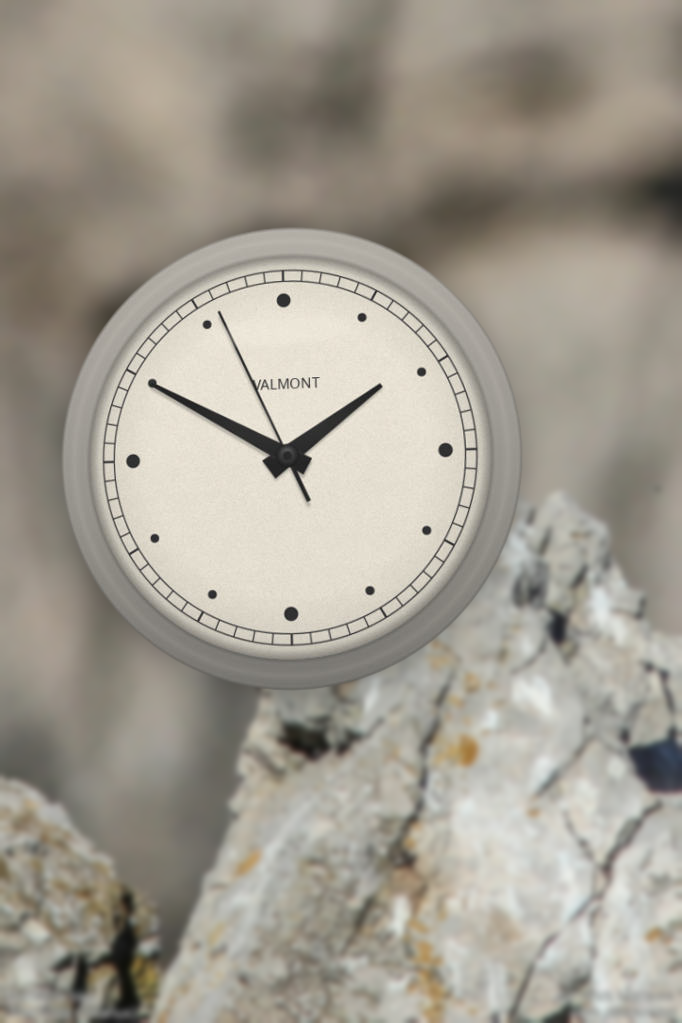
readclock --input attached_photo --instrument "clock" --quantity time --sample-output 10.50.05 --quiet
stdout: 1.49.56
